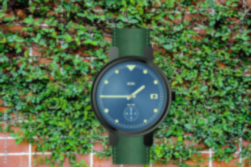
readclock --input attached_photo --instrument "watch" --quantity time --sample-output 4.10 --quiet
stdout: 1.45
